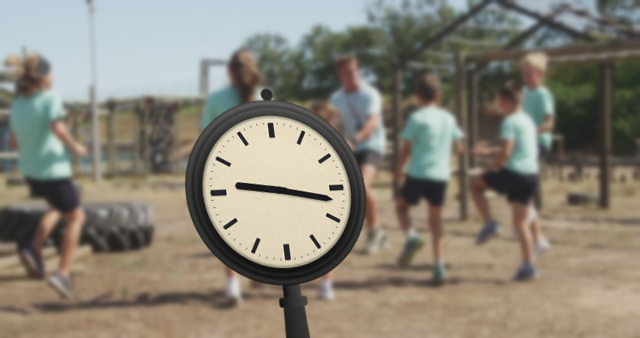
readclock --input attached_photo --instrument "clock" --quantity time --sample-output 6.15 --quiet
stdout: 9.17
